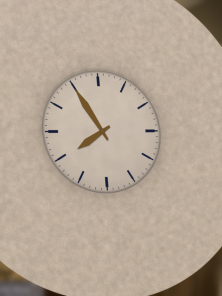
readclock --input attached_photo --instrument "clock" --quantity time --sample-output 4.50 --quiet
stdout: 7.55
